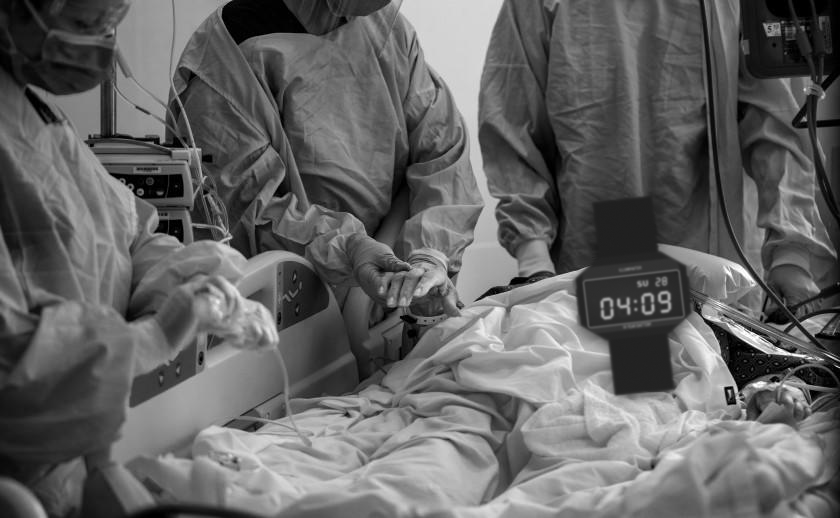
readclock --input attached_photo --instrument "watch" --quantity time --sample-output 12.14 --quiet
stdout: 4.09
